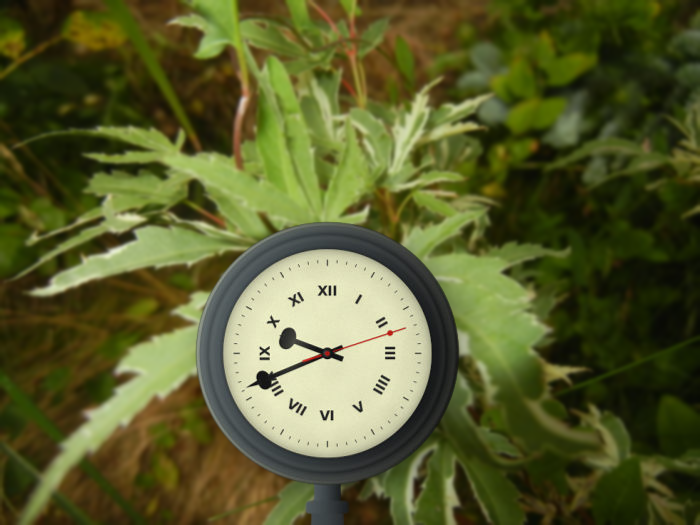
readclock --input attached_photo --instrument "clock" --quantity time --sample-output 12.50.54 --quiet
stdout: 9.41.12
